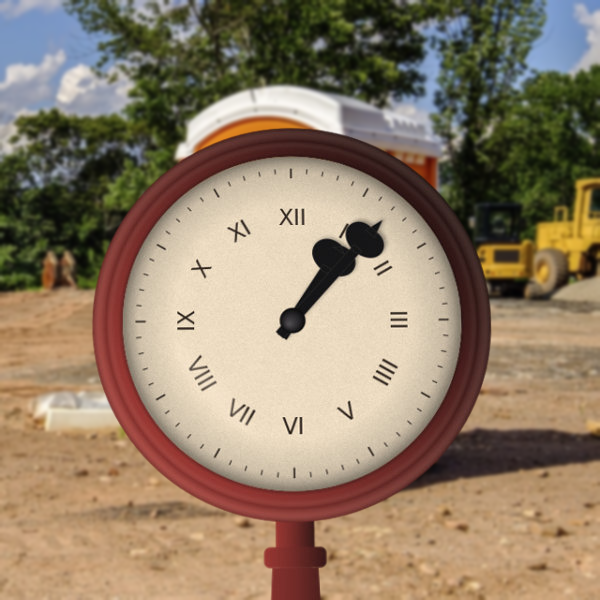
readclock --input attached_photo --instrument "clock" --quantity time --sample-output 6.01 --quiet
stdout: 1.07
